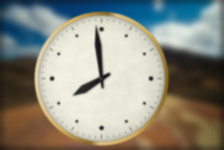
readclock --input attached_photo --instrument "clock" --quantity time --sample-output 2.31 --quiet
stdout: 7.59
